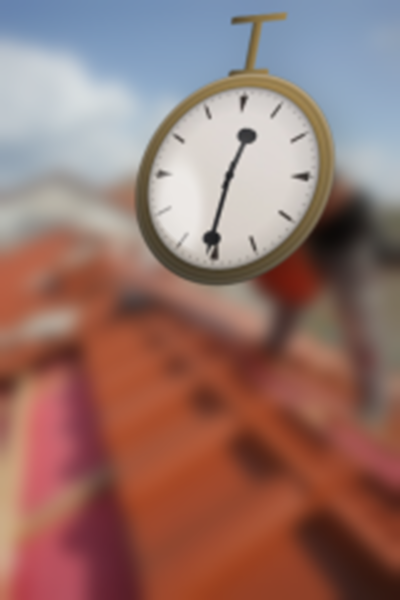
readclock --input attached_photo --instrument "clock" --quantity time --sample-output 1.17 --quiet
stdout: 12.31
